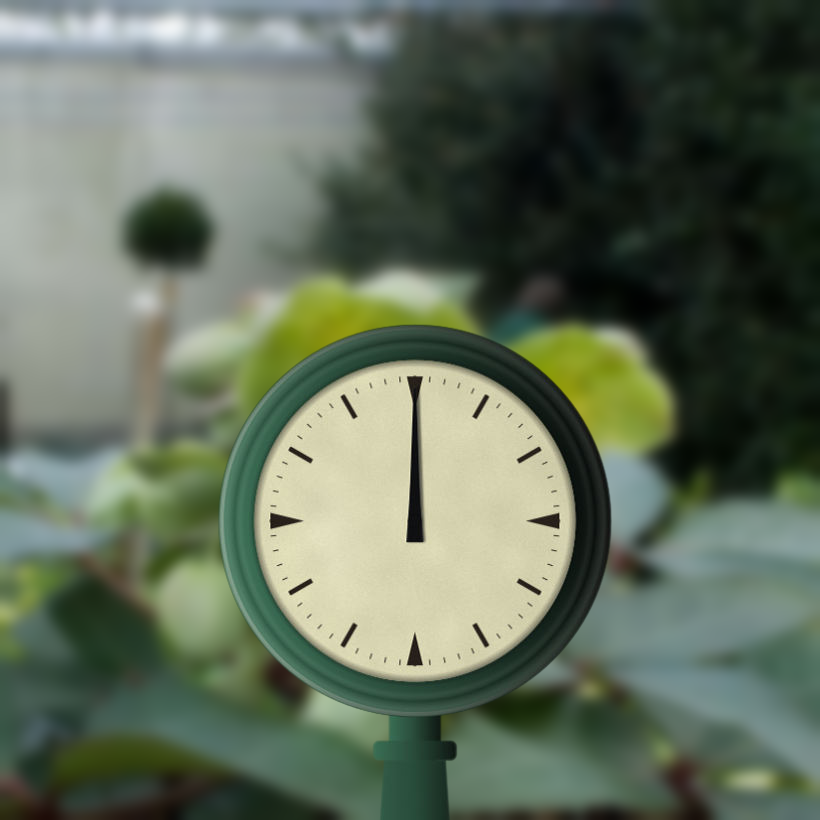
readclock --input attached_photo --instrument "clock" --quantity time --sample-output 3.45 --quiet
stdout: 12.00
